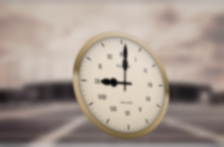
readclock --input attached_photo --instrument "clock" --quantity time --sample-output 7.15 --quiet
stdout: 9.01
